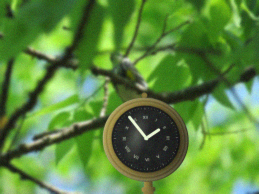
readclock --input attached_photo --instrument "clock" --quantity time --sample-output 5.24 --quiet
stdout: 1.54
